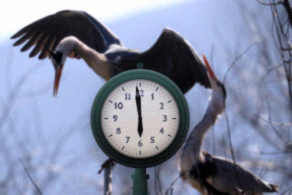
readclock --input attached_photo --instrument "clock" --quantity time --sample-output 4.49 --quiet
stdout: 5.59
